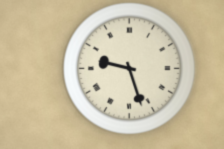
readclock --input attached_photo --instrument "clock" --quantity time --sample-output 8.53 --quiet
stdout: 9.27
